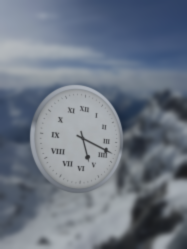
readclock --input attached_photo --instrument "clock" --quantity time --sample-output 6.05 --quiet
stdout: 5.18
